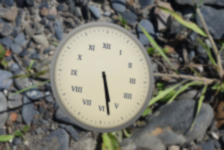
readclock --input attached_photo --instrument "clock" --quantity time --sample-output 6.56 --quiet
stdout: 5.28
